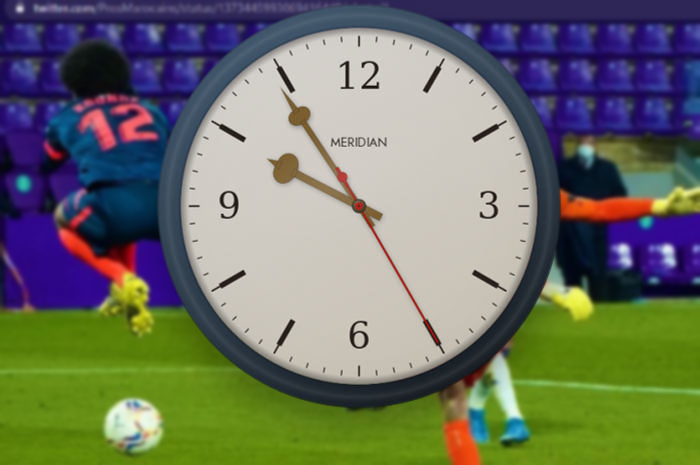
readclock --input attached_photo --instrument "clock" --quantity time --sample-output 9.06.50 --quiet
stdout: 9.54.25
